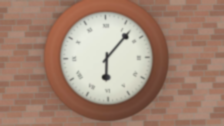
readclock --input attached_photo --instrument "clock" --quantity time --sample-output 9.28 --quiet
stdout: 6.07
